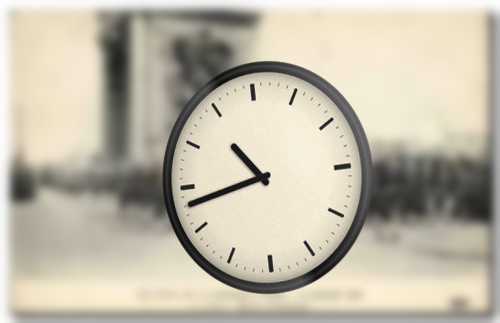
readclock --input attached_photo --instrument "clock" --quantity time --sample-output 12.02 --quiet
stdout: 10.43
